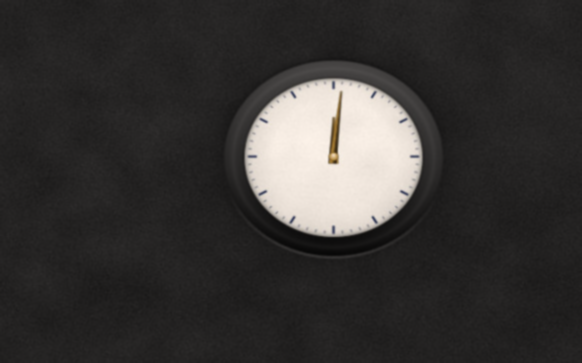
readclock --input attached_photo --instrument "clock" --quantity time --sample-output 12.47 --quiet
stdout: 12.01
